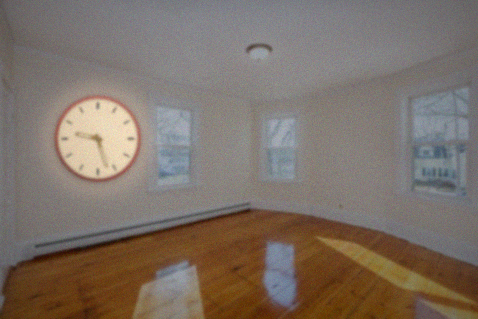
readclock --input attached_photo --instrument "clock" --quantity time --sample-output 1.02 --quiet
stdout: 9.27
